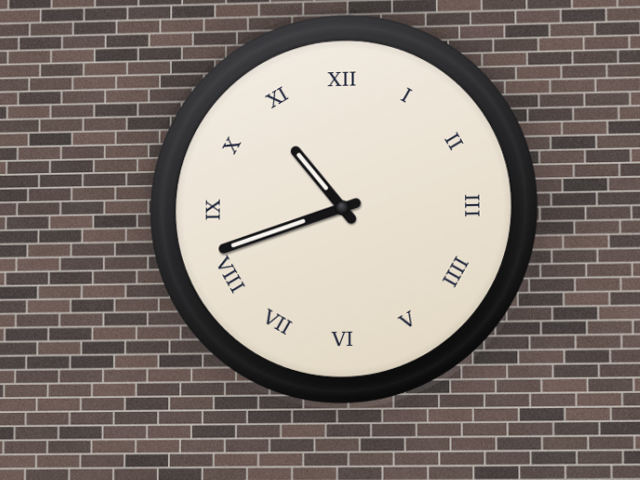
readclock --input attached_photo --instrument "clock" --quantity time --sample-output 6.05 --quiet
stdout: 10.42
